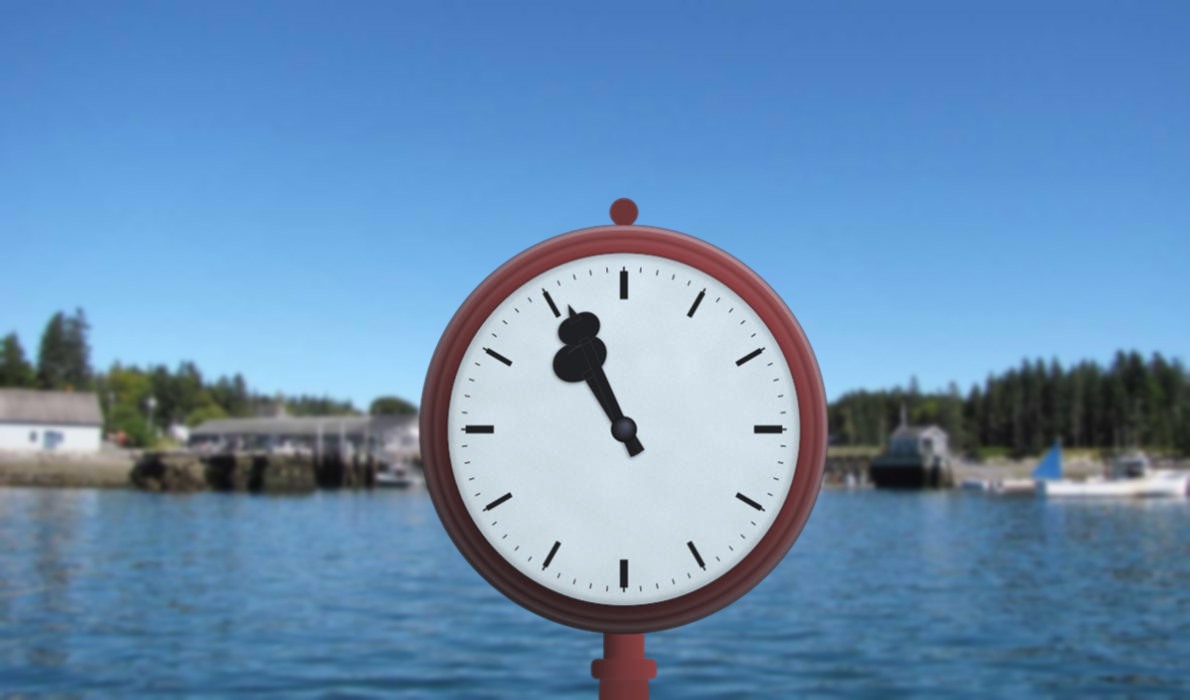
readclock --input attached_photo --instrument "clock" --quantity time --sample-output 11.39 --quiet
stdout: 10.56
